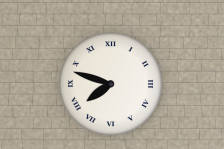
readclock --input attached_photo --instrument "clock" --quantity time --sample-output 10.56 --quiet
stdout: 7.48
